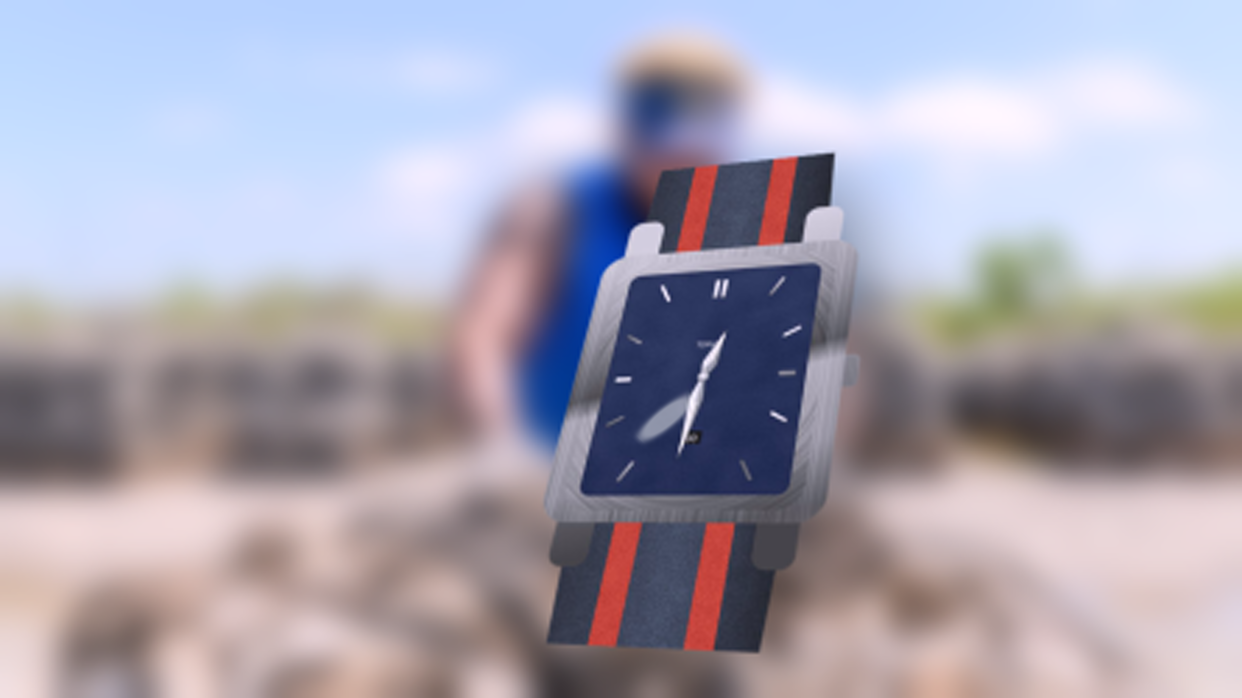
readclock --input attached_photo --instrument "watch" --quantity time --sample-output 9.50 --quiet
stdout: 12.31
